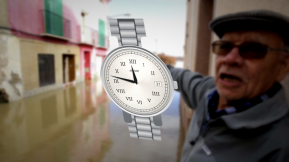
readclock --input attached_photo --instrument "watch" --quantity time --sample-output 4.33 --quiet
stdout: 11.47
